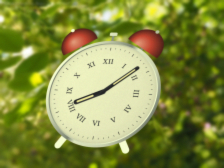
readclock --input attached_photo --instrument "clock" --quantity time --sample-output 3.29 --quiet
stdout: 8.08
